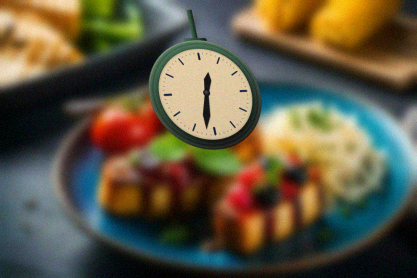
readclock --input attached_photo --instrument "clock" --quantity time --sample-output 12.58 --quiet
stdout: 12.32
